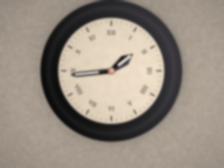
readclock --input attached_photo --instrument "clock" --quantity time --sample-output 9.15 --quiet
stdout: 1.44
